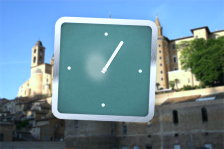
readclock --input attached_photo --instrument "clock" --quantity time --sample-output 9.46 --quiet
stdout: 1.05
